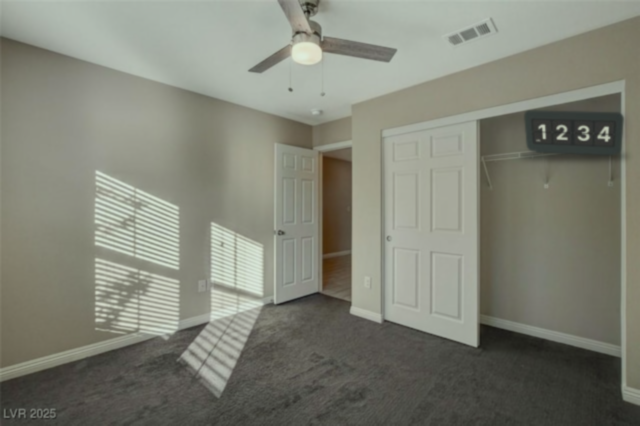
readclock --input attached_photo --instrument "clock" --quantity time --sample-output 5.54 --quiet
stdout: 12.34
